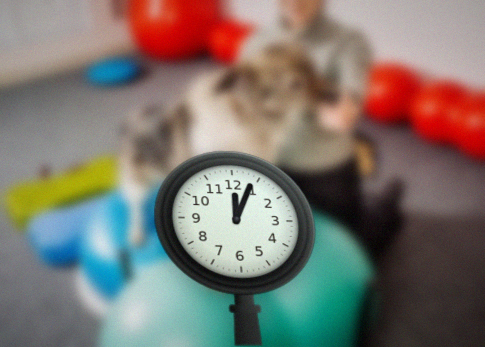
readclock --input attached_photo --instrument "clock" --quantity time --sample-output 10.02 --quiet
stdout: 12.04
